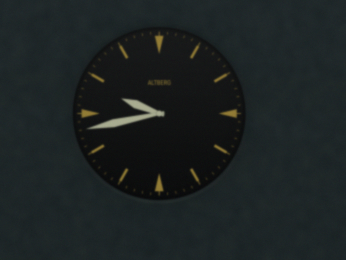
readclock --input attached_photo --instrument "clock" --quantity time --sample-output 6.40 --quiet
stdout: 9.43
